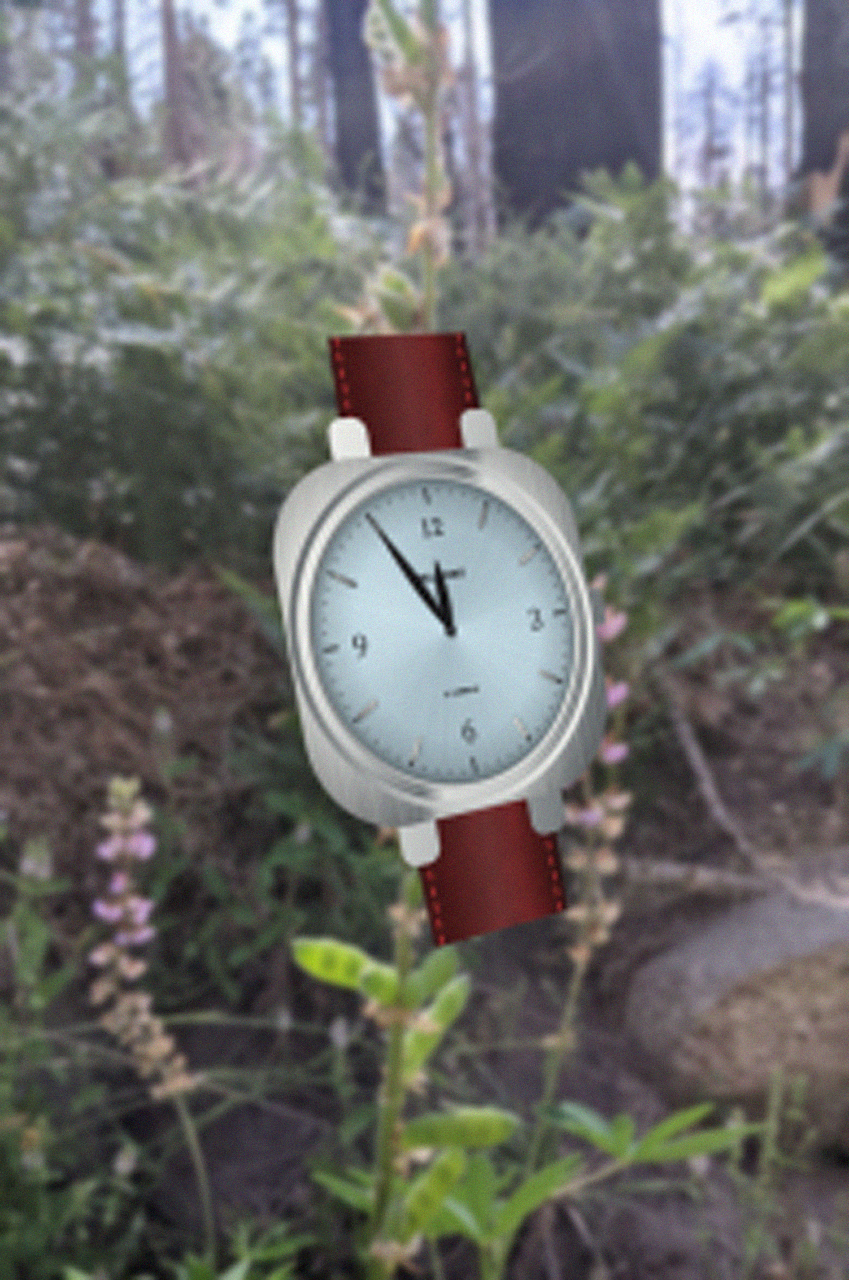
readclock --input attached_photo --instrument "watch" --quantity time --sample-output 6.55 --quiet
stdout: 11.55
